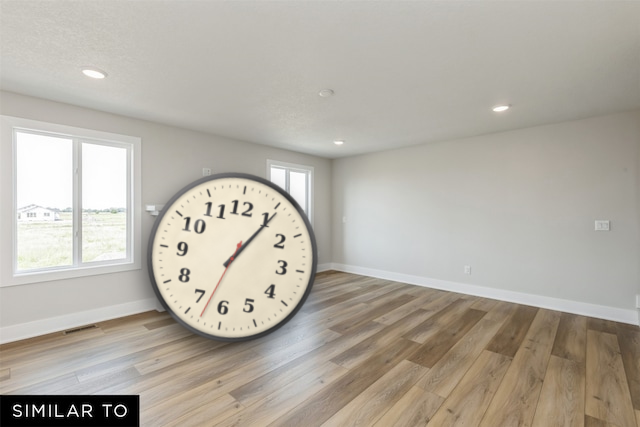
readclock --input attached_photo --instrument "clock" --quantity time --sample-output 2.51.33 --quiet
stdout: 1.05.33
